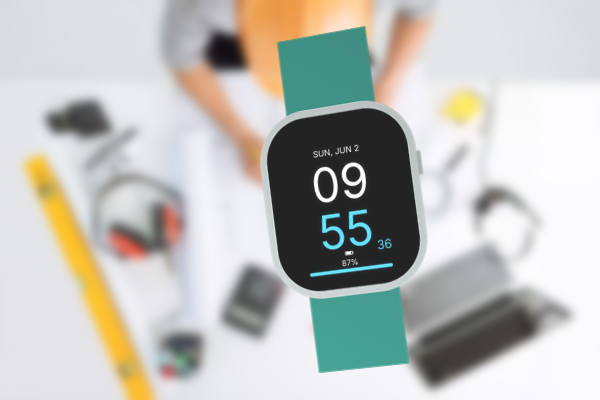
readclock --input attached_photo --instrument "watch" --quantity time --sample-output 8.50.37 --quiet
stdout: 9.55.36
